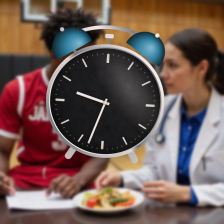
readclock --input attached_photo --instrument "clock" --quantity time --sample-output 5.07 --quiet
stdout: 9.33
